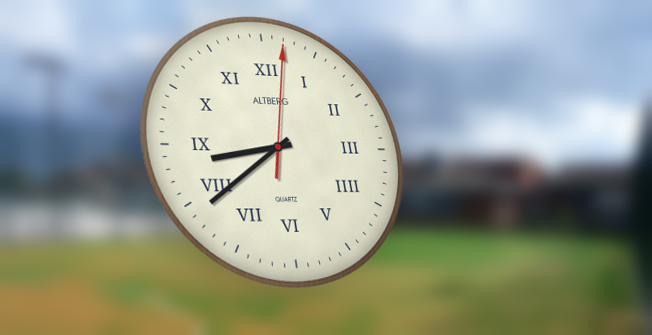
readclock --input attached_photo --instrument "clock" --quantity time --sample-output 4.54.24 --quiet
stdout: 8.39.02
